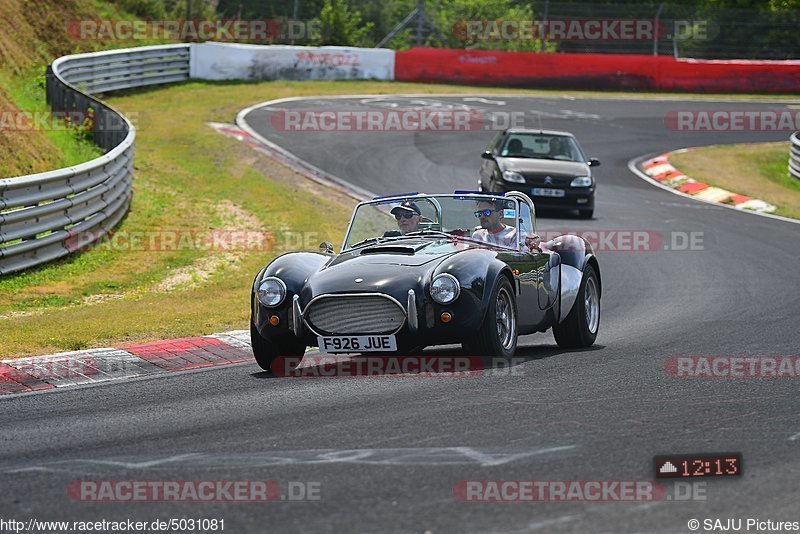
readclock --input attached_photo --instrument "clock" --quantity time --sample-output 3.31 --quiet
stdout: 12.13
